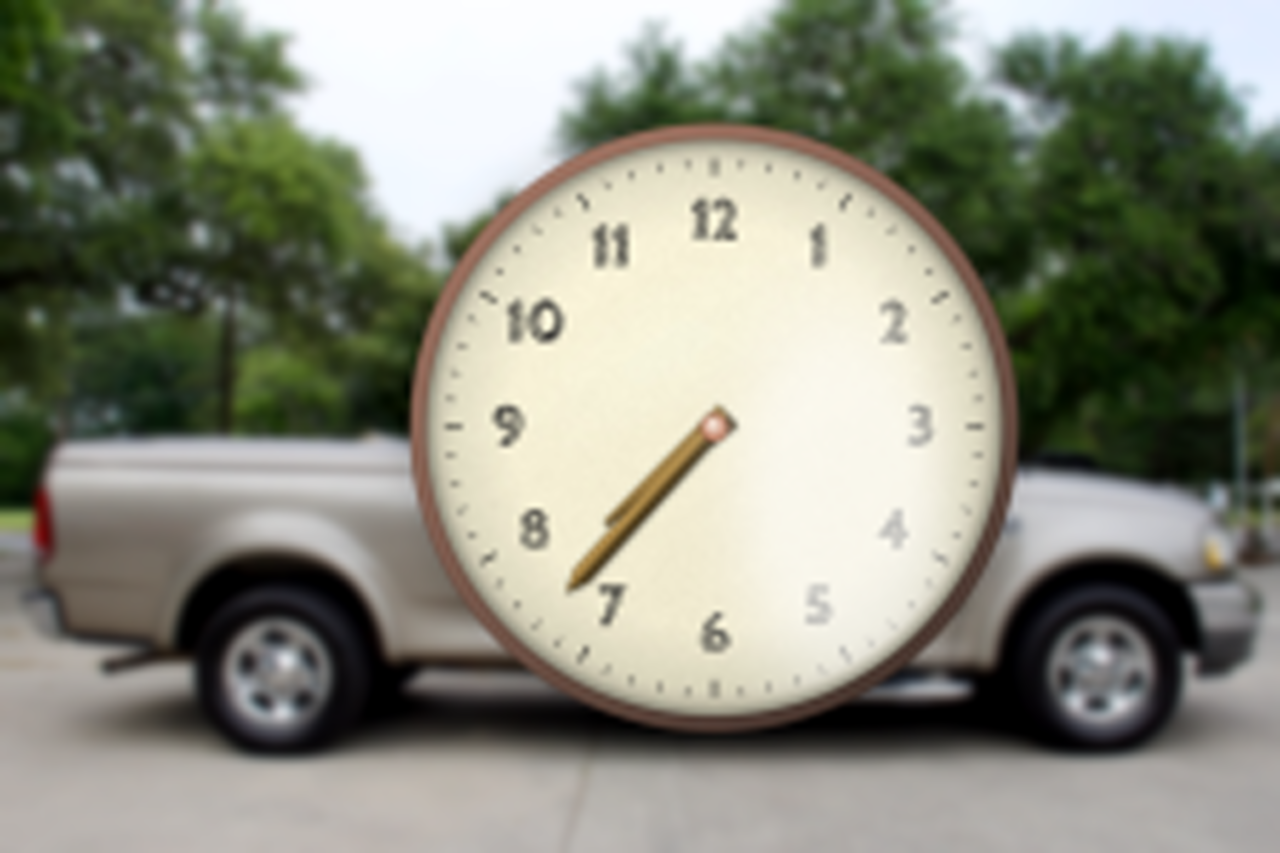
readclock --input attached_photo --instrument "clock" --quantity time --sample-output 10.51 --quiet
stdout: 7.37
